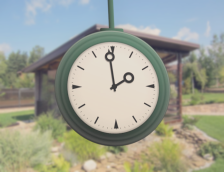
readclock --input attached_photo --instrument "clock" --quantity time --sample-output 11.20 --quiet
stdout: 1.59
